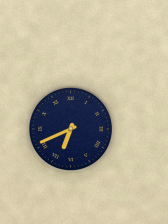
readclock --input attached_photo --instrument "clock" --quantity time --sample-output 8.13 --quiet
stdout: 6.41
